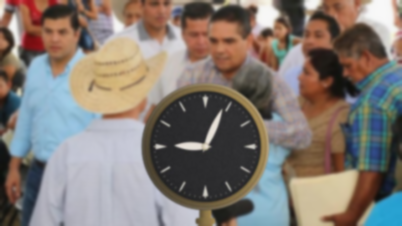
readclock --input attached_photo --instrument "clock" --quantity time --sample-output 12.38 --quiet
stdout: 9.04
